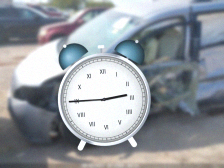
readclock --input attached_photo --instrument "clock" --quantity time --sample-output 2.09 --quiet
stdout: 2.45
